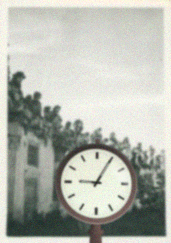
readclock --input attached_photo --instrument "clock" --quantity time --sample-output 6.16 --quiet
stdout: 9.05
